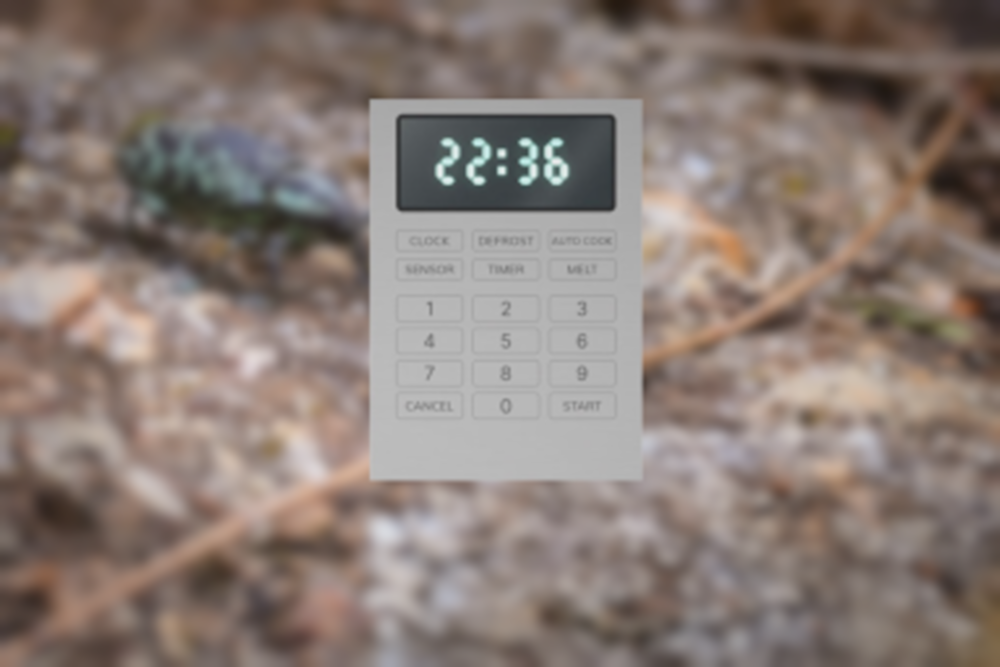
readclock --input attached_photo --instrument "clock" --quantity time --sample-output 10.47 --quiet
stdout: 22.36
